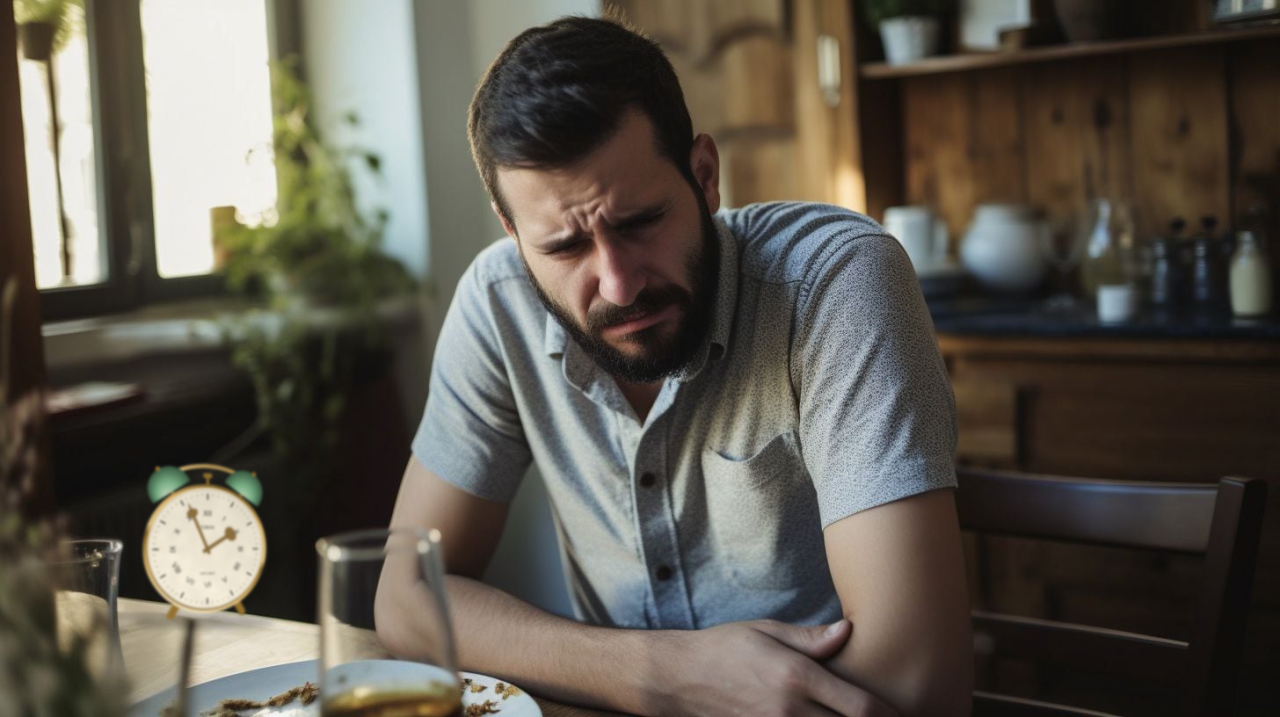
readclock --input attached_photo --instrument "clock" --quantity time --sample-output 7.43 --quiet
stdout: 1.56
